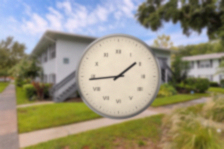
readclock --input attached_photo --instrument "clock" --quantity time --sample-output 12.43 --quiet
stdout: 1.44
